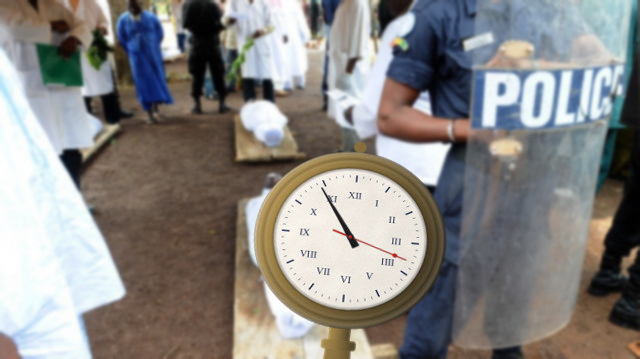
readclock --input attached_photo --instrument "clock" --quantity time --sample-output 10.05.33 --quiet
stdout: 10.54.18
